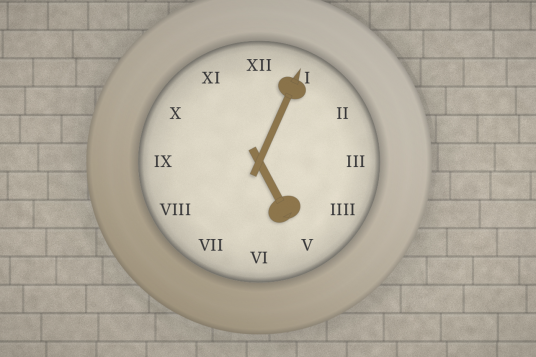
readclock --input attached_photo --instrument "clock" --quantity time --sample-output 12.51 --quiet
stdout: 5.04
